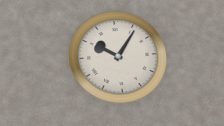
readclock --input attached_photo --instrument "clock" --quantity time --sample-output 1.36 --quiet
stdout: 10.06
